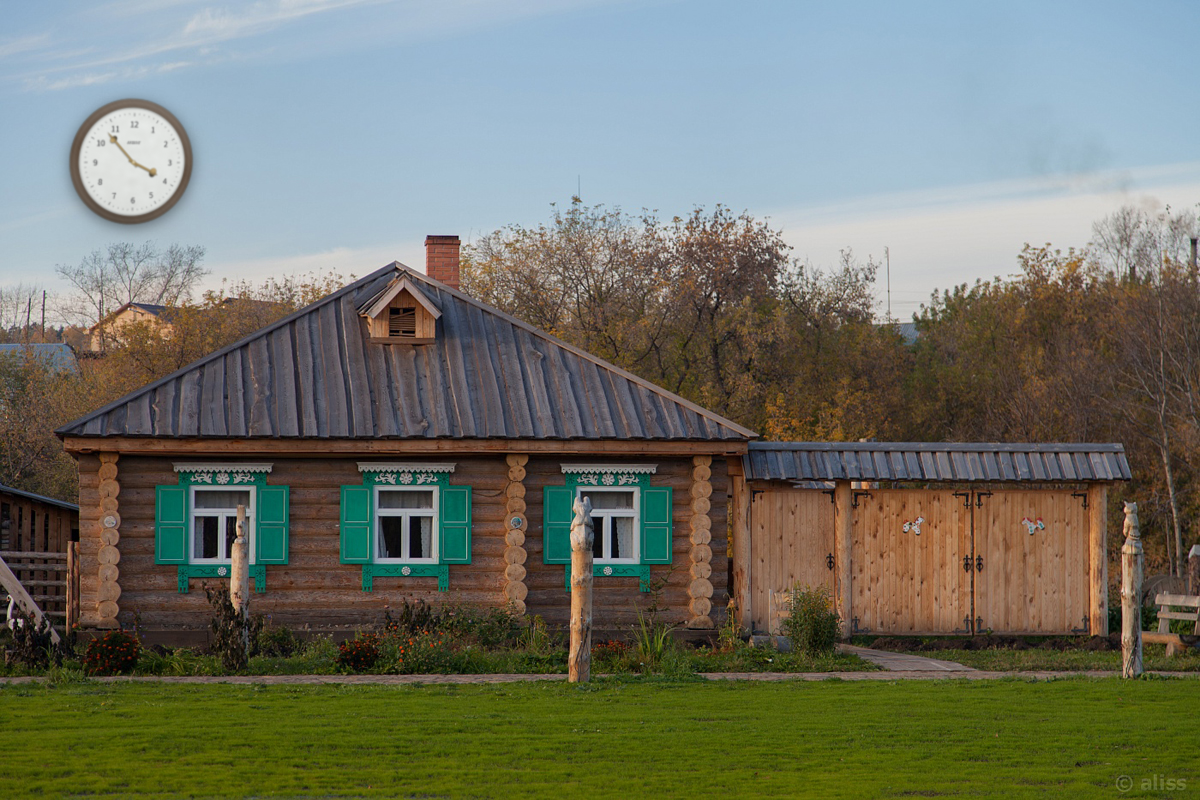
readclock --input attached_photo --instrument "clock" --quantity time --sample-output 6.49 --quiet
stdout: 3.53
